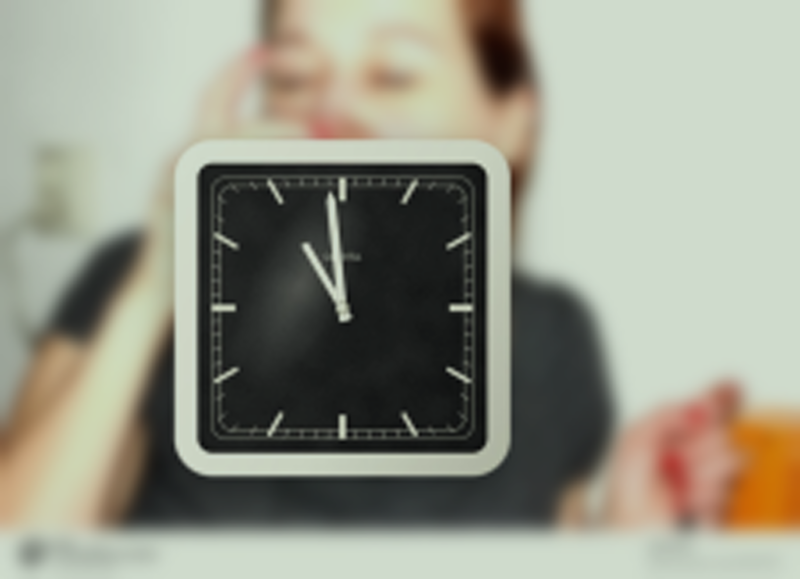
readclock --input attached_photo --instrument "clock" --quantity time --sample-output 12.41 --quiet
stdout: 10.59
